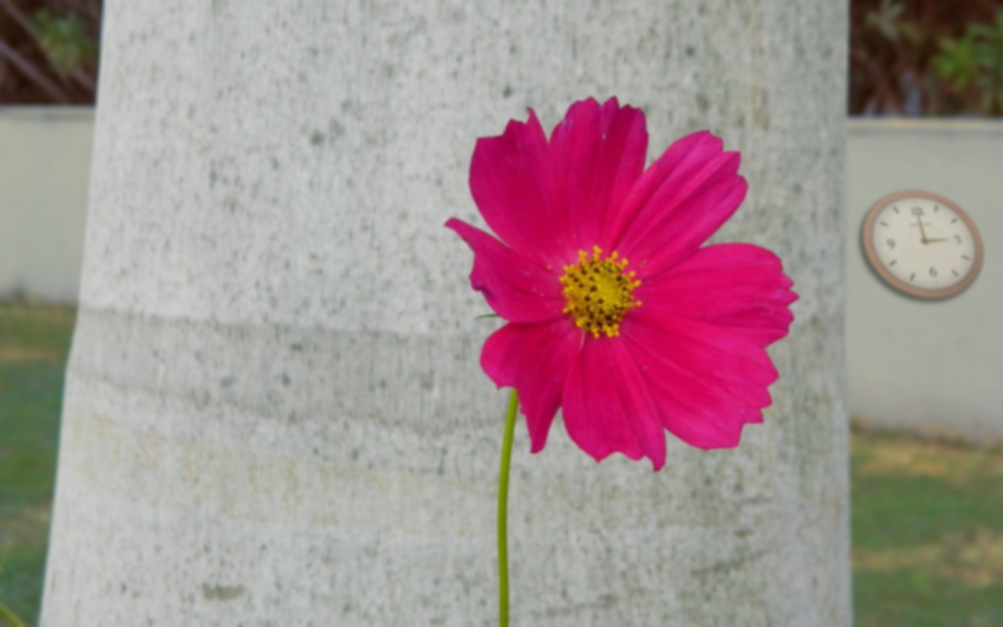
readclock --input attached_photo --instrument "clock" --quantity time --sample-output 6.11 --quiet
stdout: 3.00
